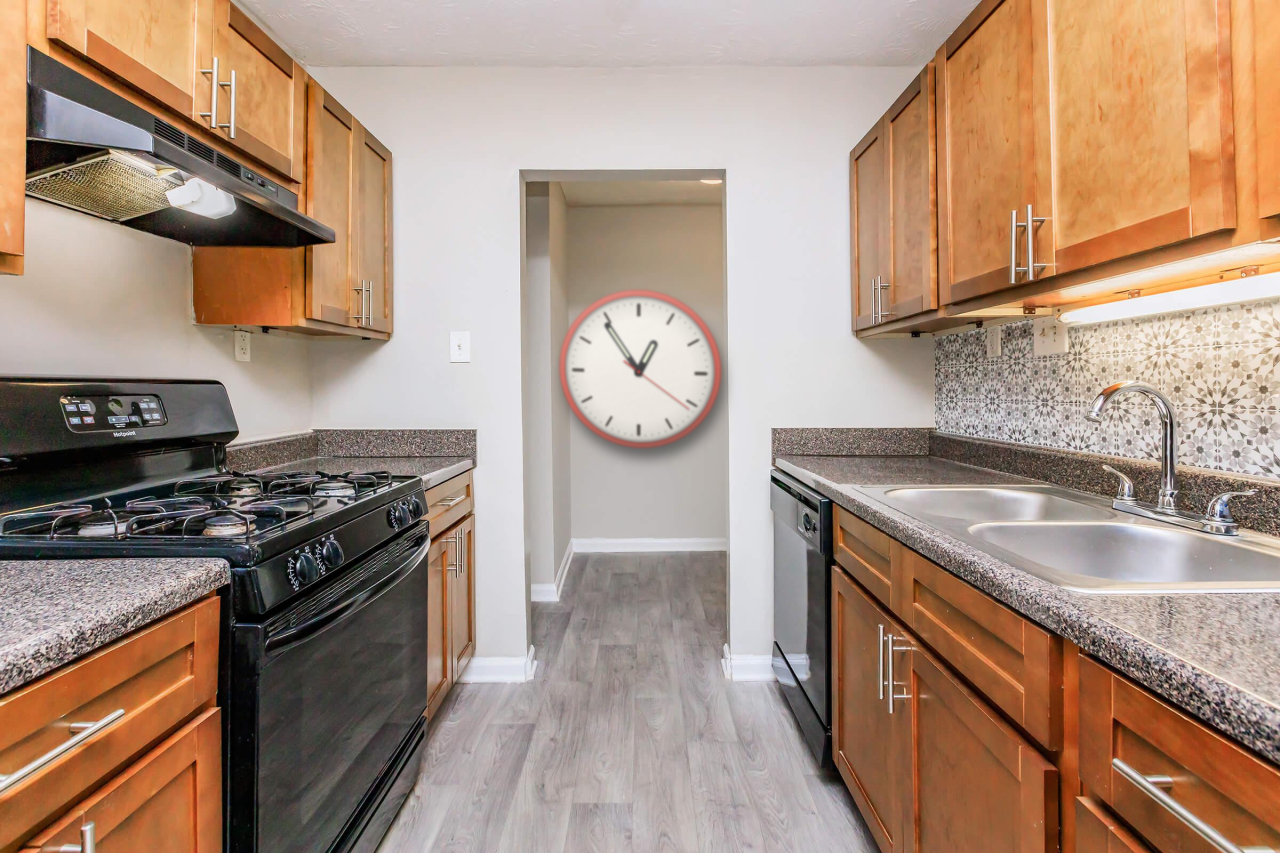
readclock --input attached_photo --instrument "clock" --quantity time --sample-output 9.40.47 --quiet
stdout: 12.54.21
